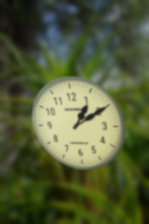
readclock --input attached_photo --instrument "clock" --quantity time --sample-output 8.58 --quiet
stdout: 1.10
